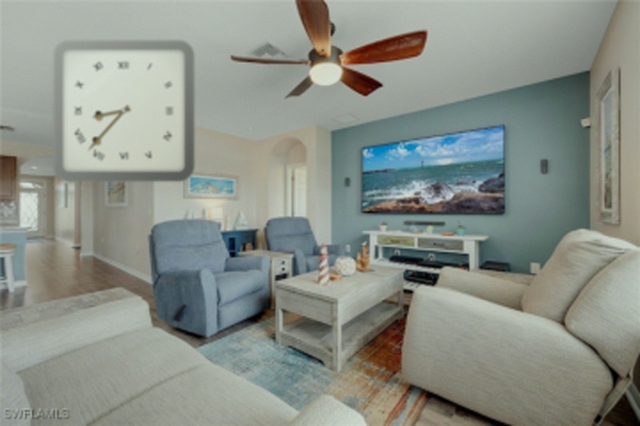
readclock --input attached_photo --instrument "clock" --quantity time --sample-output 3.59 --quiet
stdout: 8.37
